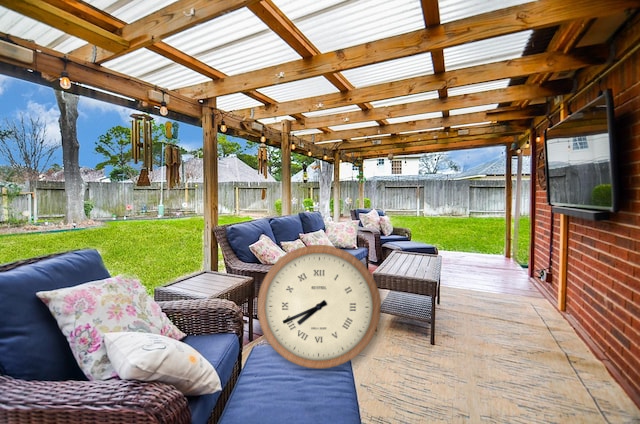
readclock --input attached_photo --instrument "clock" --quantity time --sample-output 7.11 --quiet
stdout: 7.41
